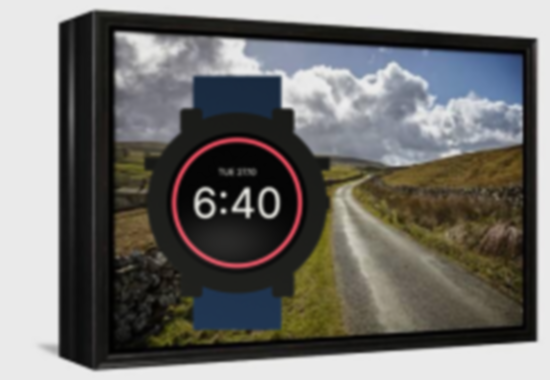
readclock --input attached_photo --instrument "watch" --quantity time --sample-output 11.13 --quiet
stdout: 6.40
